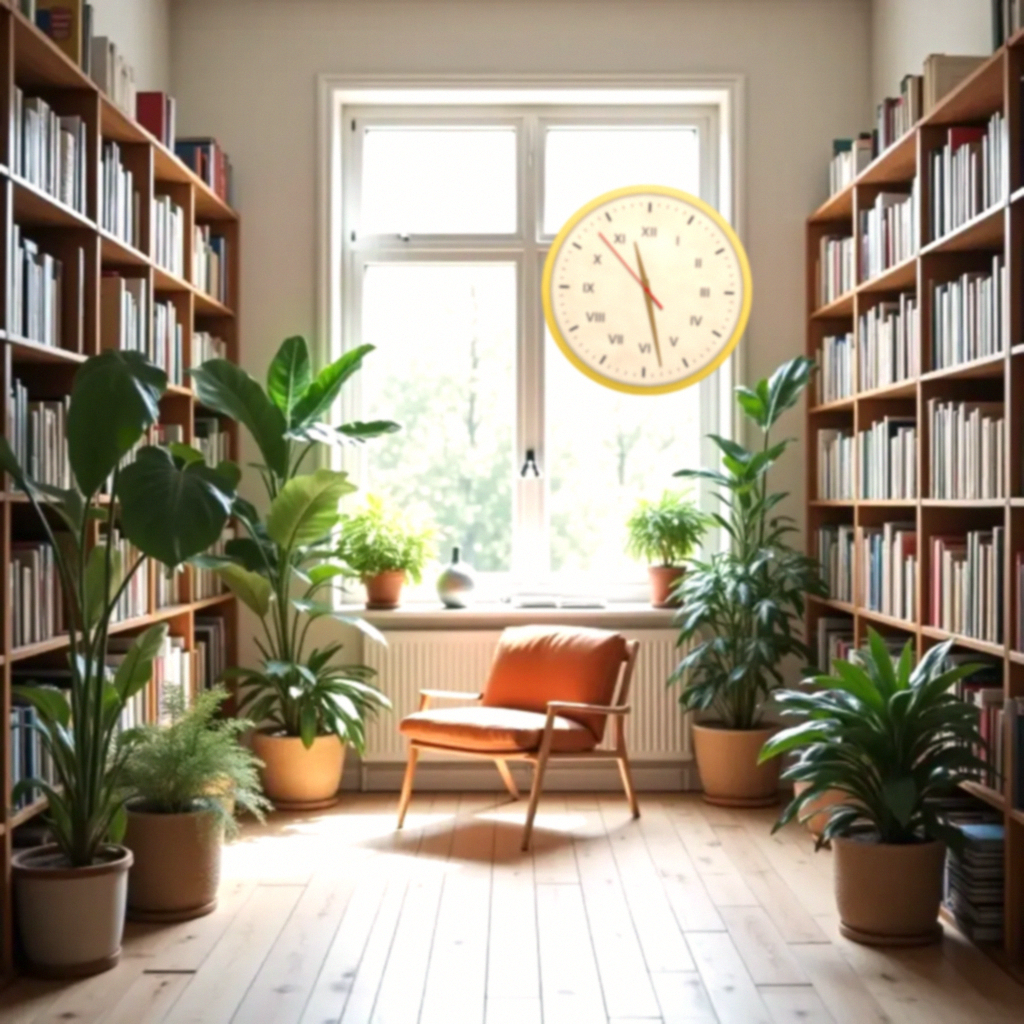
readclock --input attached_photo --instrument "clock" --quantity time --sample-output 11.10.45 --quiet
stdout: 11.27.53
